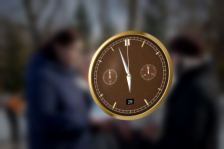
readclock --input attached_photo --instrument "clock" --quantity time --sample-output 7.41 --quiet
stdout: 5.57
